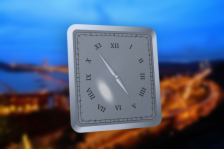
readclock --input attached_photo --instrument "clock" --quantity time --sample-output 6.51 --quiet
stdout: 4.54
